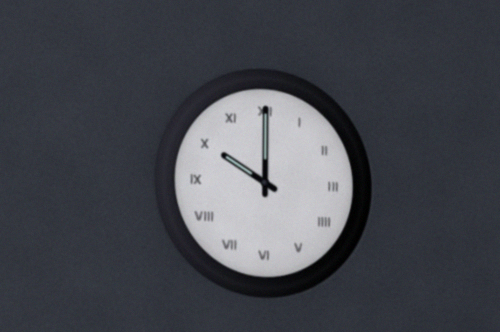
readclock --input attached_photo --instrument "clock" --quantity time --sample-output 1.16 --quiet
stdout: 10.00
